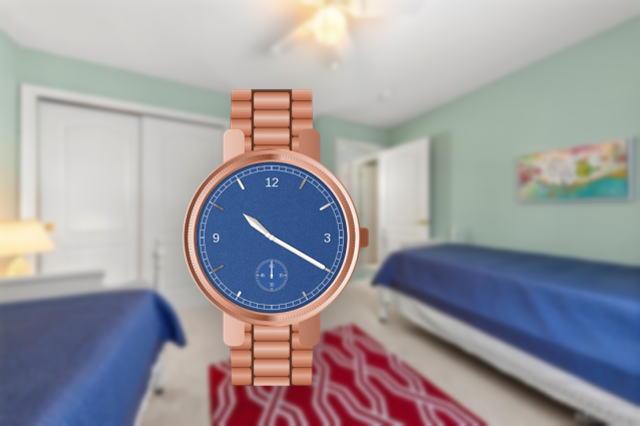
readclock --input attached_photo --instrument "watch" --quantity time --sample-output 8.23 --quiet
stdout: 10.20
